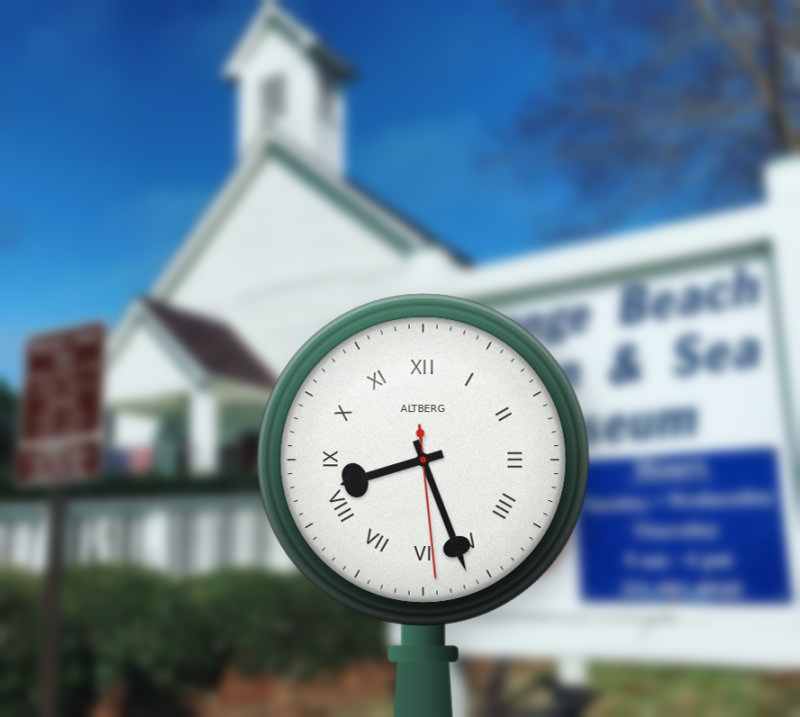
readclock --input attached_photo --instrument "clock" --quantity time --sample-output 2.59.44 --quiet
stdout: 8.26.29
